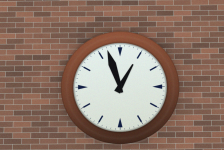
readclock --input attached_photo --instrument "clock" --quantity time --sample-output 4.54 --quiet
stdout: 12.57
